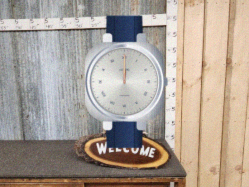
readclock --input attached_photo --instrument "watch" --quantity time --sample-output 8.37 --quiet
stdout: 12.00
